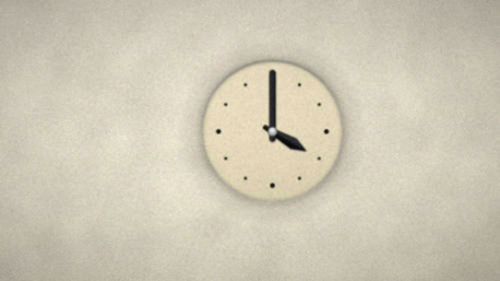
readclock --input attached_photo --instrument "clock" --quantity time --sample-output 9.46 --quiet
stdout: 4.00
